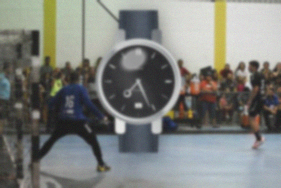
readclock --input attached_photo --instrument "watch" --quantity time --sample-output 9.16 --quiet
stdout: 7.26
